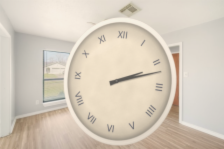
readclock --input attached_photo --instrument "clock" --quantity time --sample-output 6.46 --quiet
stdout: 2.12
